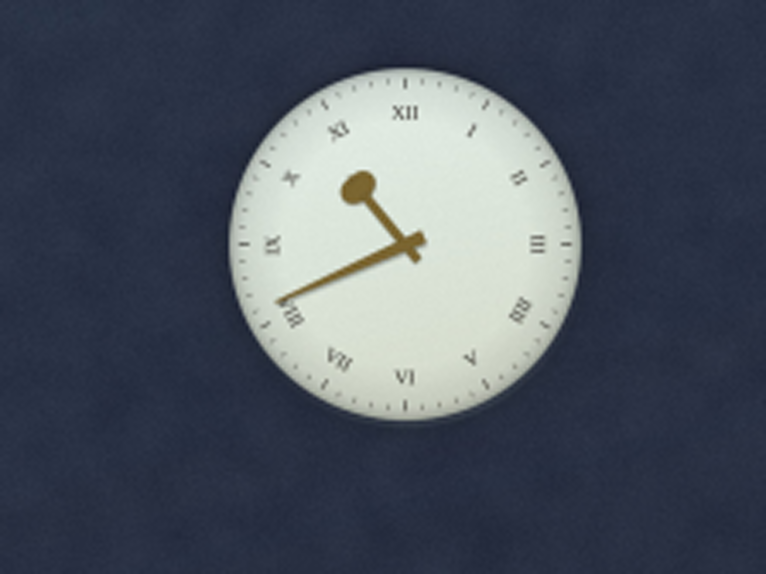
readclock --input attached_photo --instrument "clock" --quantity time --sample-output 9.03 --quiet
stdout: 10.41
